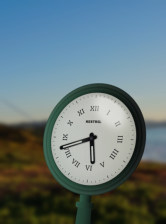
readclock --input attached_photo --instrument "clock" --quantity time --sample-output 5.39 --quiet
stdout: 5.42
